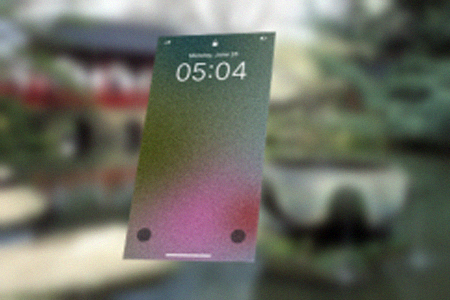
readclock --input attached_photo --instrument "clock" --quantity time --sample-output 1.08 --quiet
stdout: 5.04
